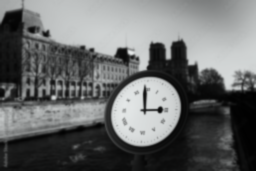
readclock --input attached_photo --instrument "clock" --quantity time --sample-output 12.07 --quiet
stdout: 2.59
